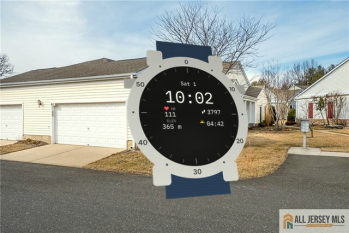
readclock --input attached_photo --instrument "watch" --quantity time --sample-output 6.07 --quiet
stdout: 10.02
